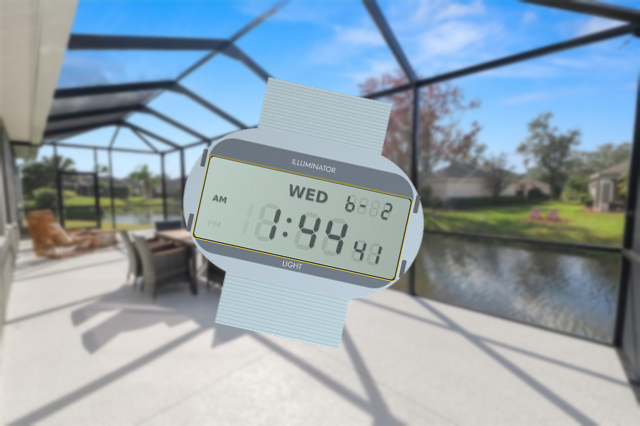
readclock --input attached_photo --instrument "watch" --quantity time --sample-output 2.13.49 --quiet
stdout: 1.44.41
